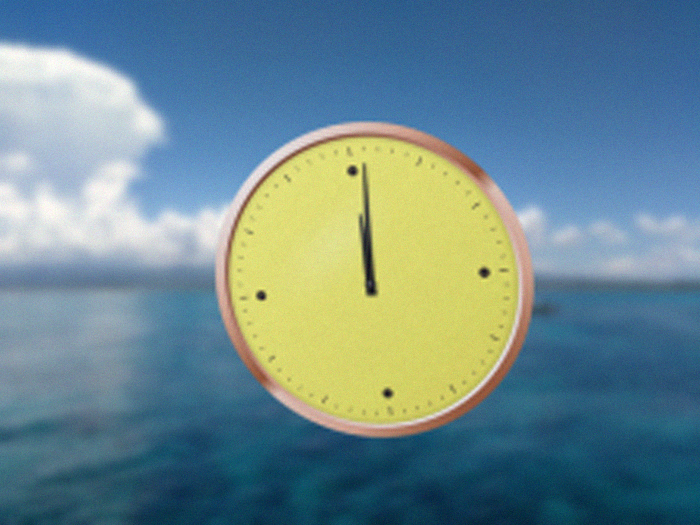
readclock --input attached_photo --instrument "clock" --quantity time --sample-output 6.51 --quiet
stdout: 12.01
